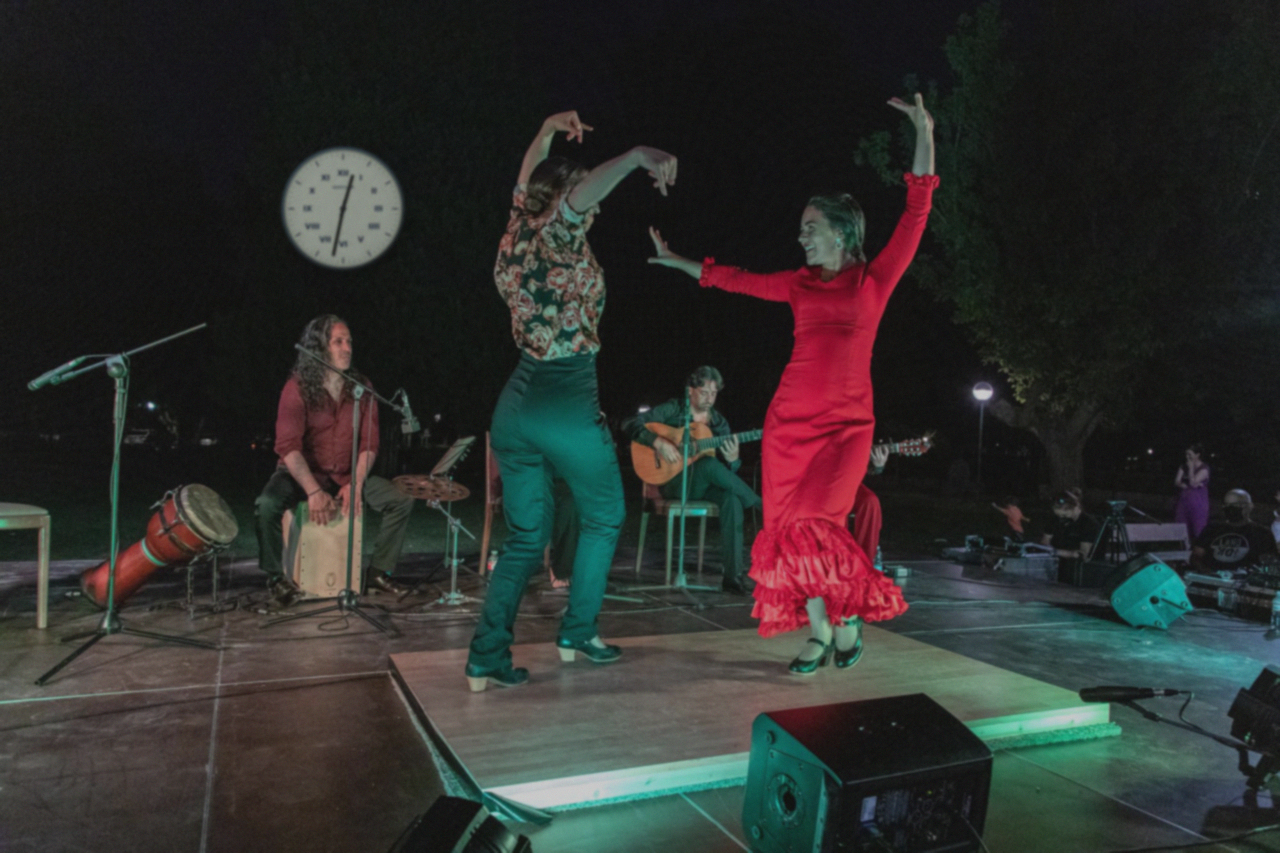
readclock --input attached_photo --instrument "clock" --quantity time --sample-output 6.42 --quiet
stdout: 12.32
